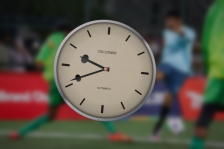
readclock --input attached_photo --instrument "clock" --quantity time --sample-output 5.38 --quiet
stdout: 9.41
